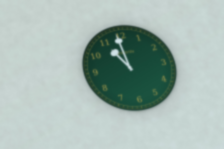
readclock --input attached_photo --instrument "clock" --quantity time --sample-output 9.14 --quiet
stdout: 10.59
